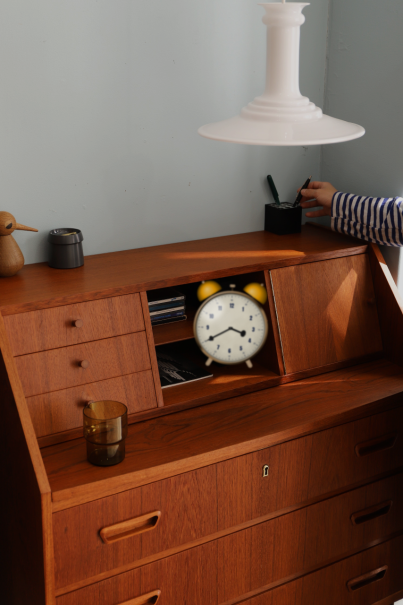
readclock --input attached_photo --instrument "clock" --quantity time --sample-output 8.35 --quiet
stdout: 3.40
